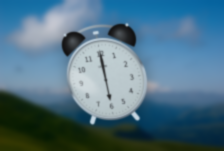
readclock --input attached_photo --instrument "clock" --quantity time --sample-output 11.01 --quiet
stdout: 6.00
